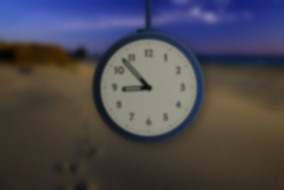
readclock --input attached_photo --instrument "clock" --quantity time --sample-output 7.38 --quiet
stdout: 8.53
